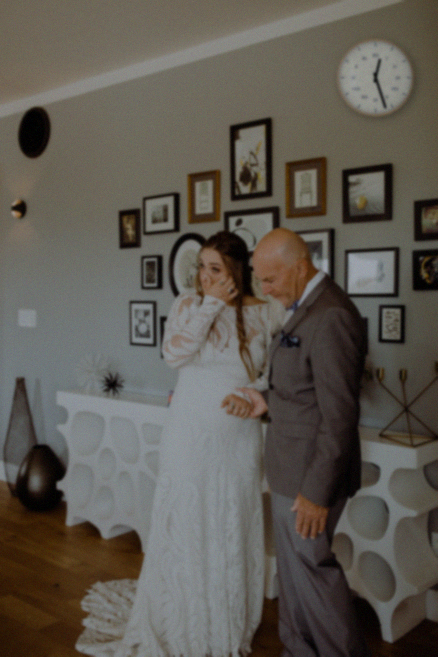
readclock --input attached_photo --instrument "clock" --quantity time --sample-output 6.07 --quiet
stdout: 12.27
